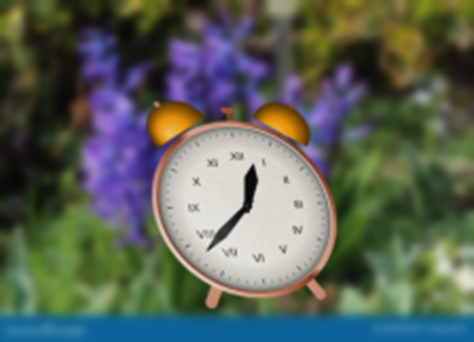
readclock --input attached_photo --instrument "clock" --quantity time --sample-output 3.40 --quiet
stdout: 12.38
